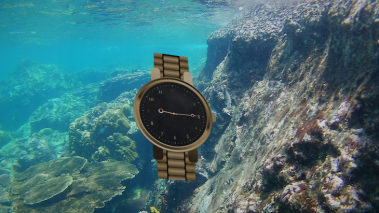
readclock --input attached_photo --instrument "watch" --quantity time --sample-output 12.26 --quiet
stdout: 9.15
